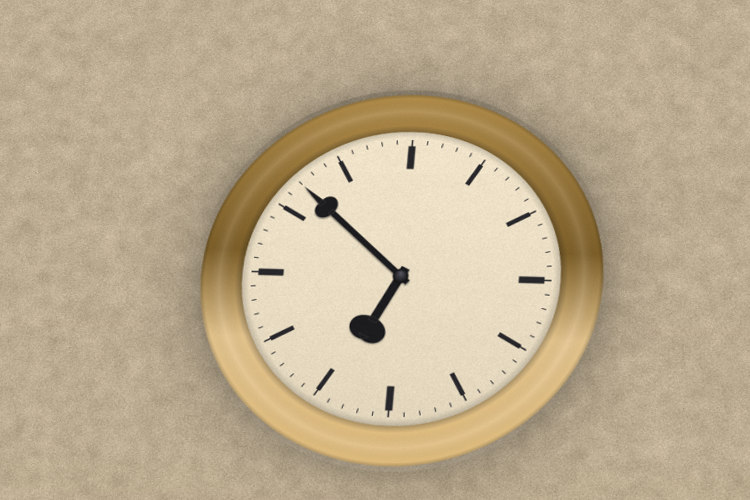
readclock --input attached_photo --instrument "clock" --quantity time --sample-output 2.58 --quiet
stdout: 6.52
